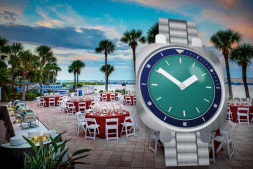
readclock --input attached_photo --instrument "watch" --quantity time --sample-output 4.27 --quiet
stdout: 1.51
